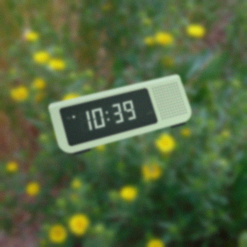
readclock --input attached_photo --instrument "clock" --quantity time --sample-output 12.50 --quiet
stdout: 10.39
